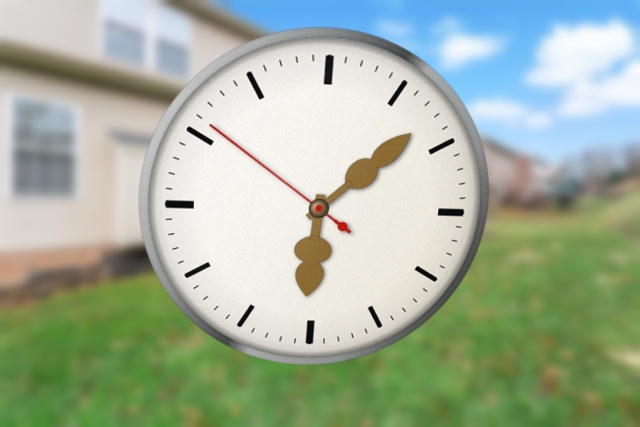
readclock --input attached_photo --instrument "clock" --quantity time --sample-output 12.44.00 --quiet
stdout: 6.07.51
